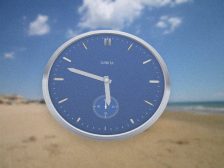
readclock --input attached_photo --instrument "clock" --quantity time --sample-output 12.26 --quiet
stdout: 5.48
